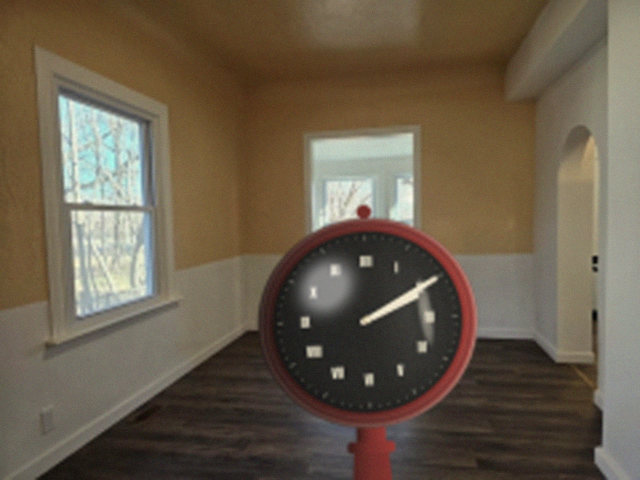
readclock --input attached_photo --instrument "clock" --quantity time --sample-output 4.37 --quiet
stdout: 2.10
